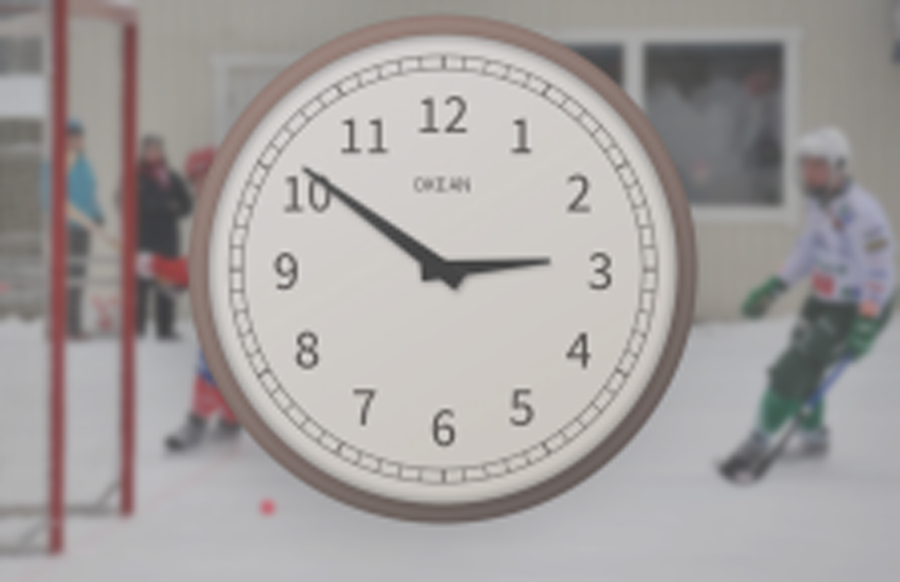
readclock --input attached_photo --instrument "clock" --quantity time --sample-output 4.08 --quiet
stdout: 2.51
